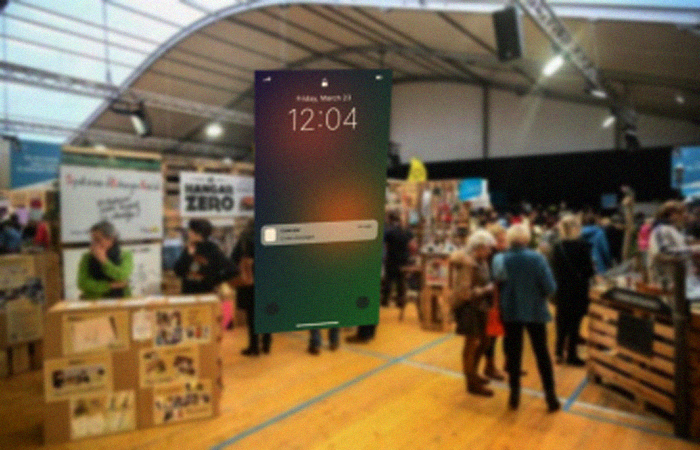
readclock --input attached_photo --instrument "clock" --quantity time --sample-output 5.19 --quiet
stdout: 12.04
